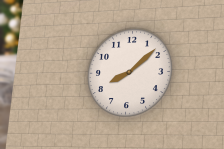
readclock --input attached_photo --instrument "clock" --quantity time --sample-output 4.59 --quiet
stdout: 8.08
